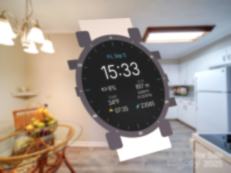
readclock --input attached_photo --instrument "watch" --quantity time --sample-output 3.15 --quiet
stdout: 15.33
